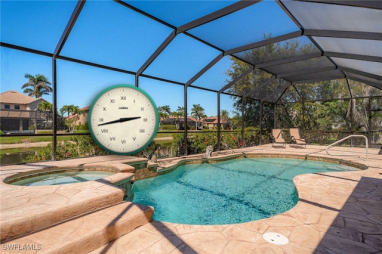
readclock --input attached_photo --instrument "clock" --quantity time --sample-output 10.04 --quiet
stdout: 2.43
